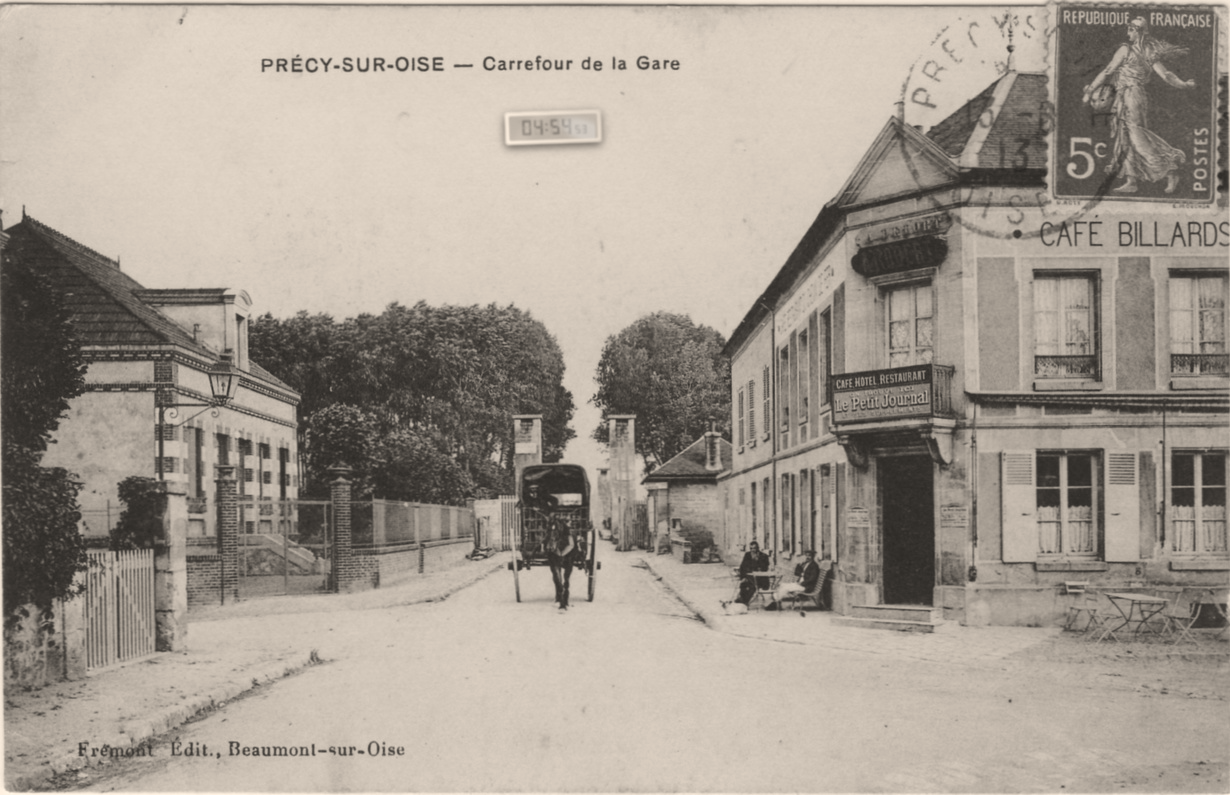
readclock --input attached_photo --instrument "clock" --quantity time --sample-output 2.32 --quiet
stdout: 4.54
